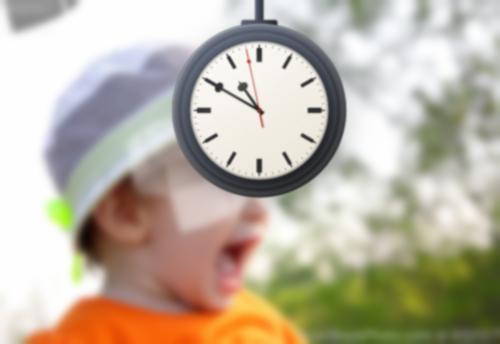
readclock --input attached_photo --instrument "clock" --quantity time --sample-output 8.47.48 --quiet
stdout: 10.49.58
